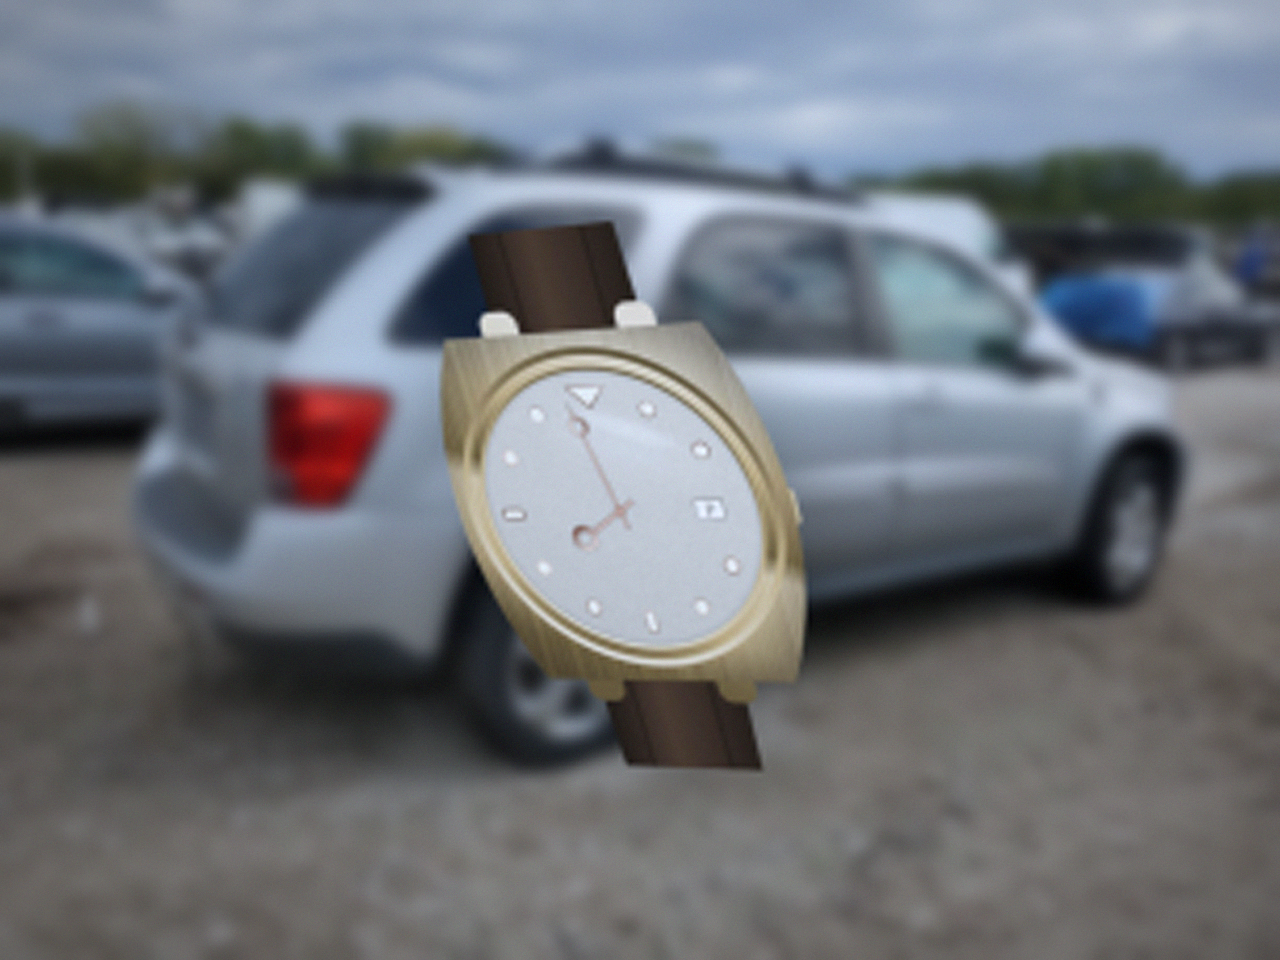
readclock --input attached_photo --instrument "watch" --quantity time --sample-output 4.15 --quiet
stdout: 7.58
